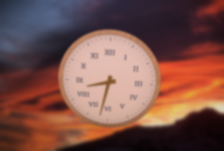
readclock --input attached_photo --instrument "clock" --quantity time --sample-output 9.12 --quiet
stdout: 8.32
